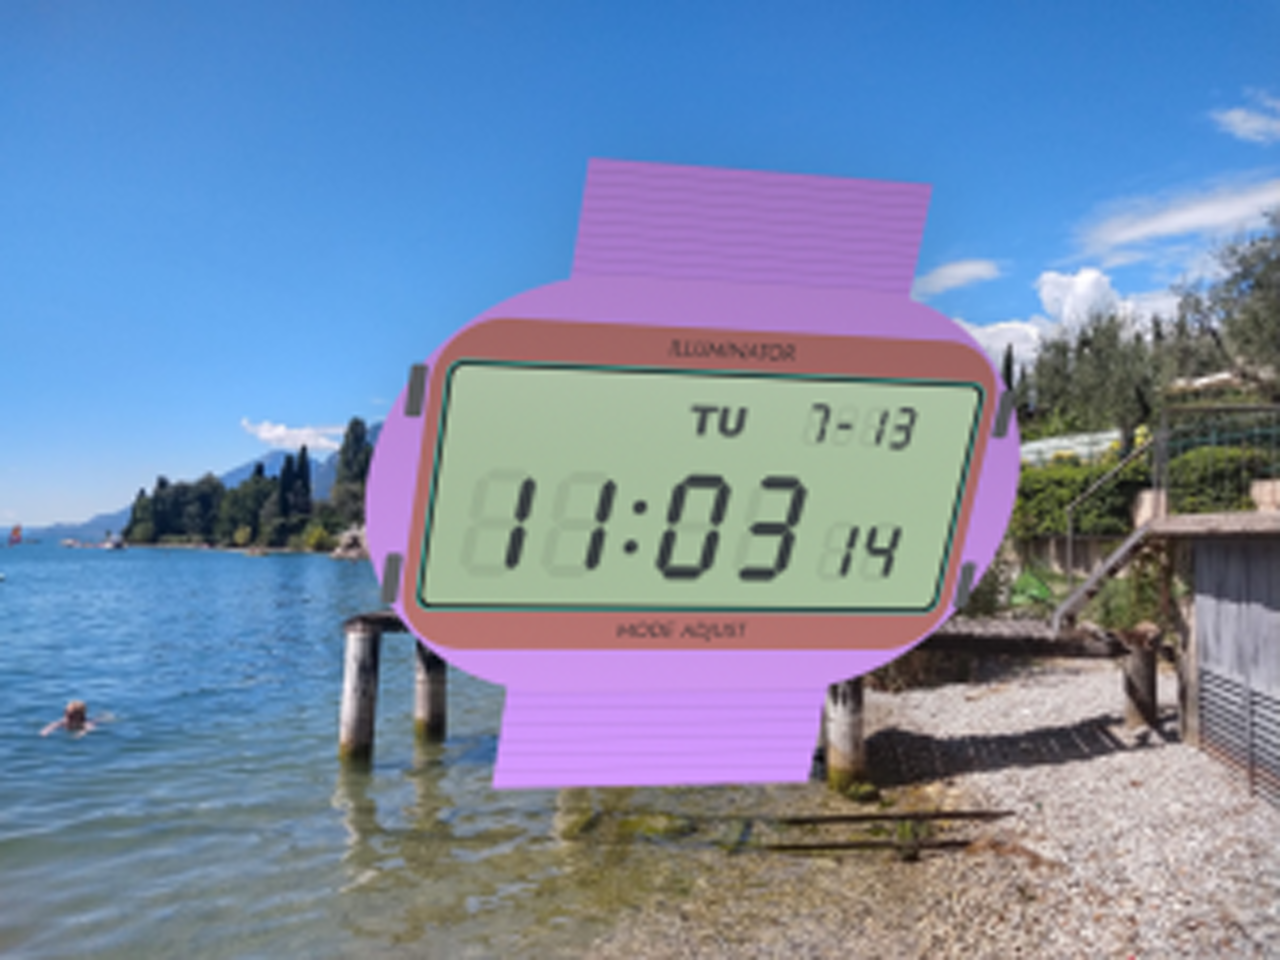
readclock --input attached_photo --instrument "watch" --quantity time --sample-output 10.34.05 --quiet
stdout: 11.03.14
